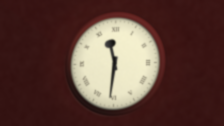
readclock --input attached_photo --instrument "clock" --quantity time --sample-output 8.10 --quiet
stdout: 11.31
